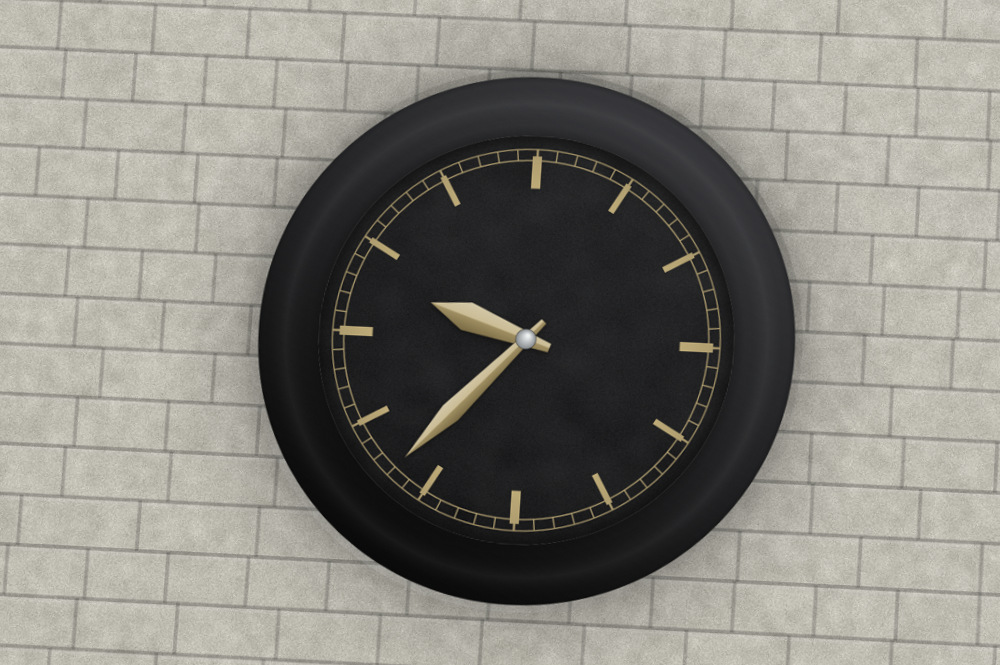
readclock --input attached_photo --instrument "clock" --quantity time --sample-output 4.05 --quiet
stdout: 9.37
